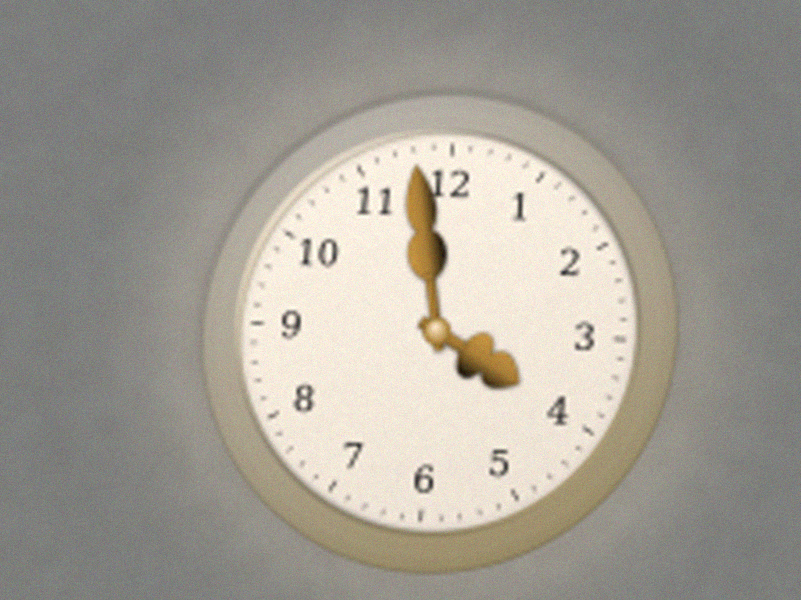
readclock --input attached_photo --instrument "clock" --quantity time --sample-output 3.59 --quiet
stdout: 3.58
